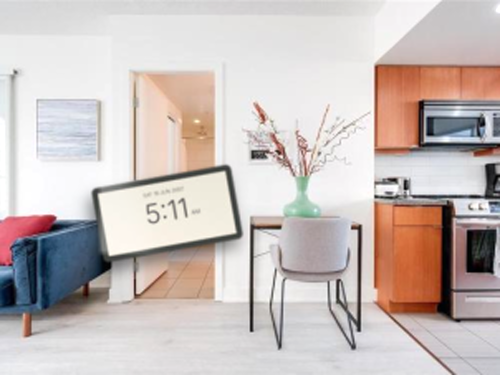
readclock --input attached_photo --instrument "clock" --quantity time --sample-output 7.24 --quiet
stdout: 5.11
